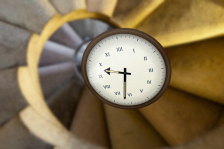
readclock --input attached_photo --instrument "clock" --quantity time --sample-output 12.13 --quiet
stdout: 9.32
